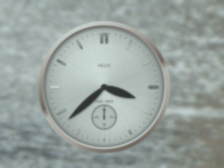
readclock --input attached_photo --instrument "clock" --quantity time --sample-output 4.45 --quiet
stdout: 3.38
